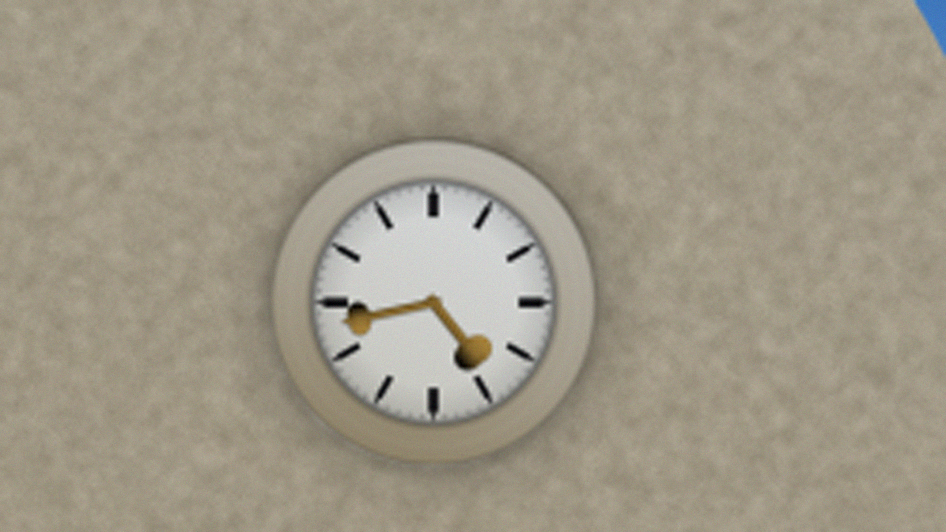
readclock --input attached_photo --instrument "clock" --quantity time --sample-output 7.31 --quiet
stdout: 4.43
